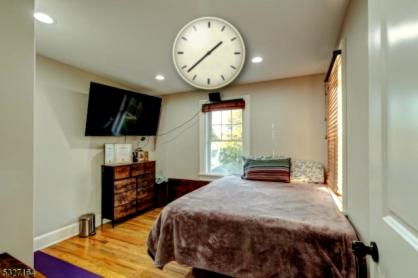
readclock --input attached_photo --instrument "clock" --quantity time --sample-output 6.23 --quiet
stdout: 1.38
